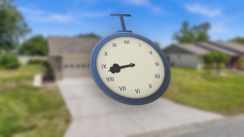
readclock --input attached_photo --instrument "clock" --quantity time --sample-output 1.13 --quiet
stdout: 8.43
